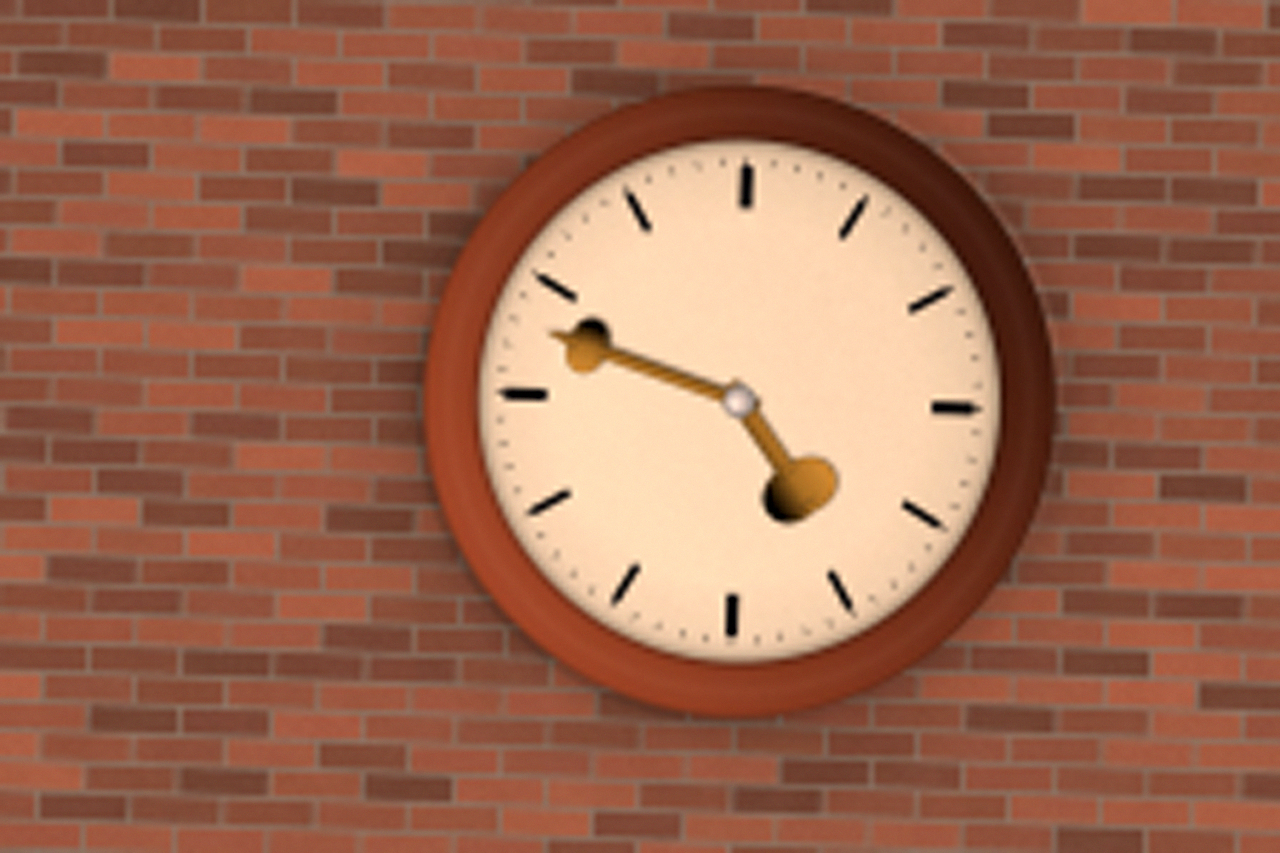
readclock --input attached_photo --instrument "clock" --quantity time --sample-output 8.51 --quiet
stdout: 4.48
